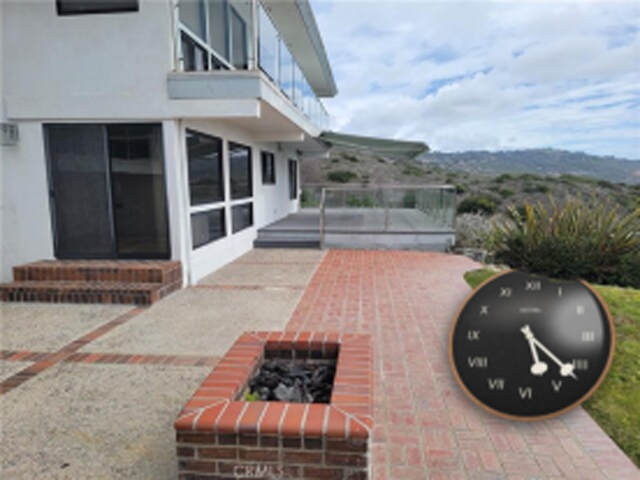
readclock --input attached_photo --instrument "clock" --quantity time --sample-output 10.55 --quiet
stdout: 5.22
